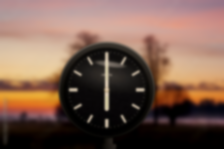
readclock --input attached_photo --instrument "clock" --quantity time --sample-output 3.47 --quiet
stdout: 6.00
